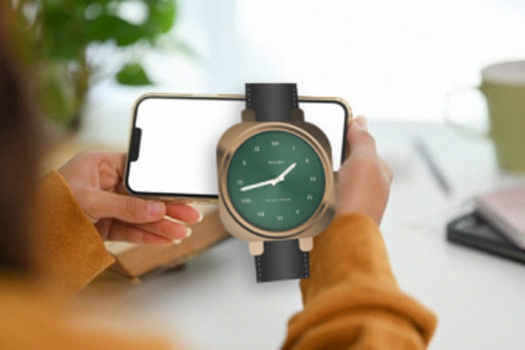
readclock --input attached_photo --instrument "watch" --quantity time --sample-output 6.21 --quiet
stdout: 1.43
